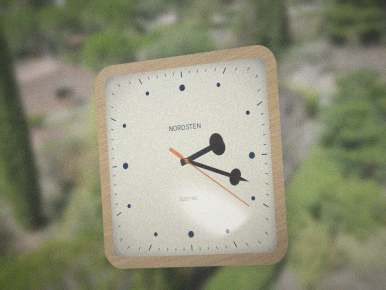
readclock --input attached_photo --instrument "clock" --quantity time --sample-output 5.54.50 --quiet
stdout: 2.18.21
